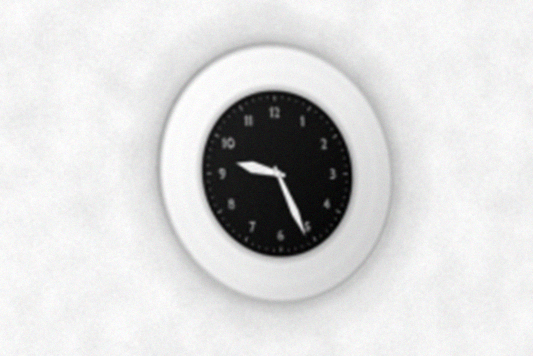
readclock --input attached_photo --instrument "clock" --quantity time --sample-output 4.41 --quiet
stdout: 9.26
